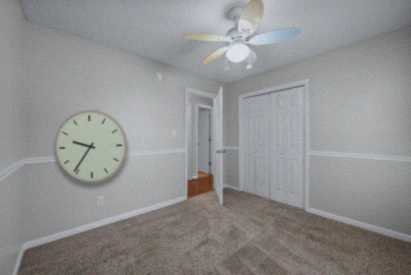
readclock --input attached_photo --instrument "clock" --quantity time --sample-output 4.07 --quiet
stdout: 9.36
